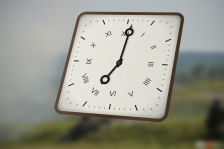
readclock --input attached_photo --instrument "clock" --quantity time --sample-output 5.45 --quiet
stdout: 7.01
